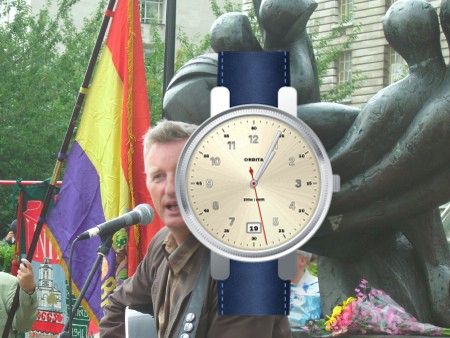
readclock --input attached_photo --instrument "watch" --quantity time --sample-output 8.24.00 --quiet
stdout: 1.04.28
